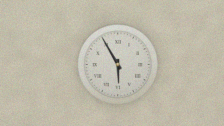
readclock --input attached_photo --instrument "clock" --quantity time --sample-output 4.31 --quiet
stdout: 5.55
